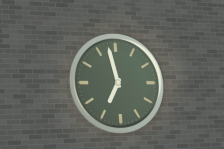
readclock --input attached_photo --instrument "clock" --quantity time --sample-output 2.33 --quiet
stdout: 6.58
